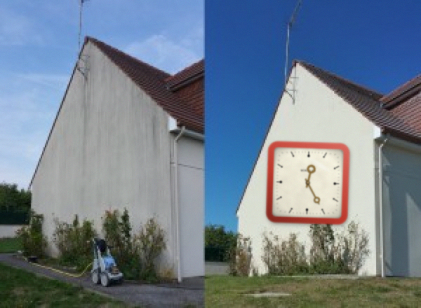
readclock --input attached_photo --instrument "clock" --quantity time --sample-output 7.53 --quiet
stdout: 12.25
